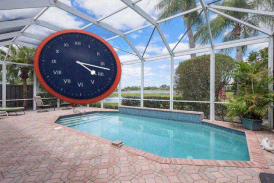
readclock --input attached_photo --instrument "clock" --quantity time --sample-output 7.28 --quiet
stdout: 4.17
